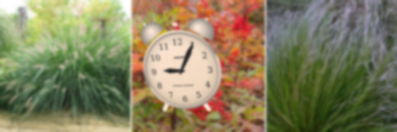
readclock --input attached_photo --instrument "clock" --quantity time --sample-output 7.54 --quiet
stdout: 9.05
